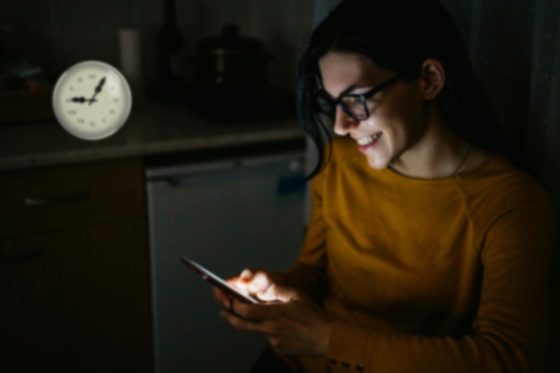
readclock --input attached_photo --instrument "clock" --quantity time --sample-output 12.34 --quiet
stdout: 9.05
